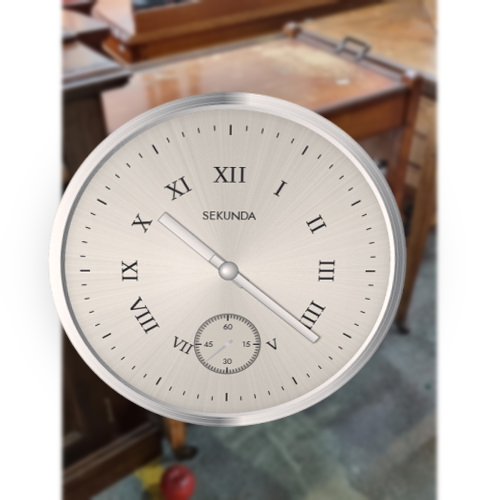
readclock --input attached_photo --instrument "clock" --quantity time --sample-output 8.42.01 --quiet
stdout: 10.21.38
